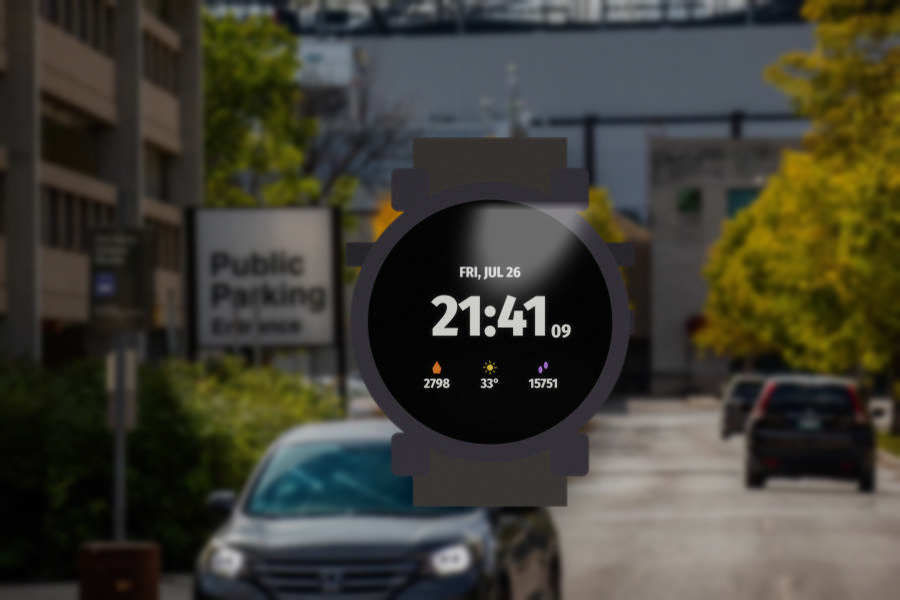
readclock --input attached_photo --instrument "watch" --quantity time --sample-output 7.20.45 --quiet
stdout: 21.41.09
